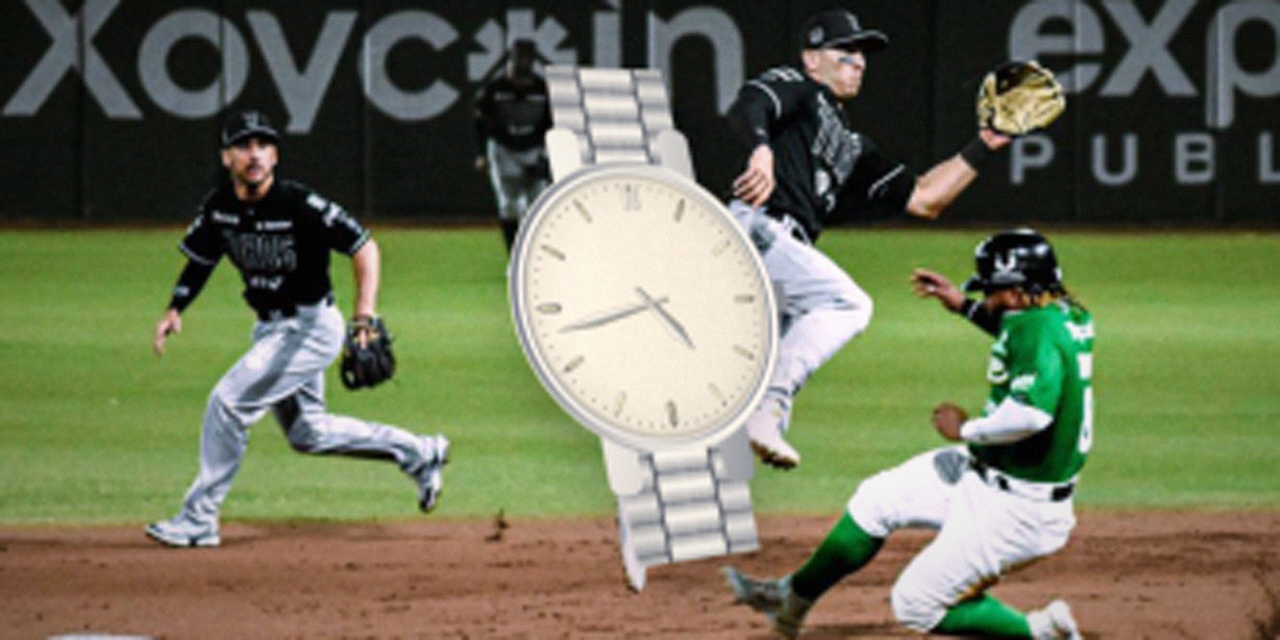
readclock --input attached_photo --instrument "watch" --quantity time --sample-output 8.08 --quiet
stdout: 4.43
